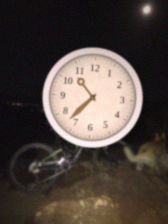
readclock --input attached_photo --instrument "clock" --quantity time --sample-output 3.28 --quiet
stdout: 10.37
